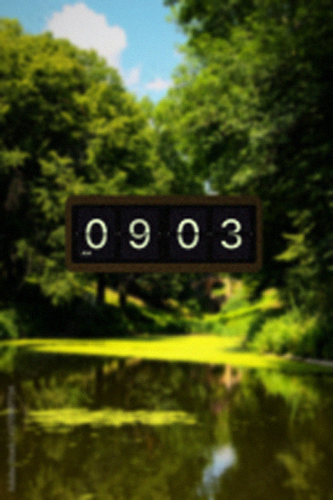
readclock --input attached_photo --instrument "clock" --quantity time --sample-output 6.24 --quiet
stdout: 9.03
